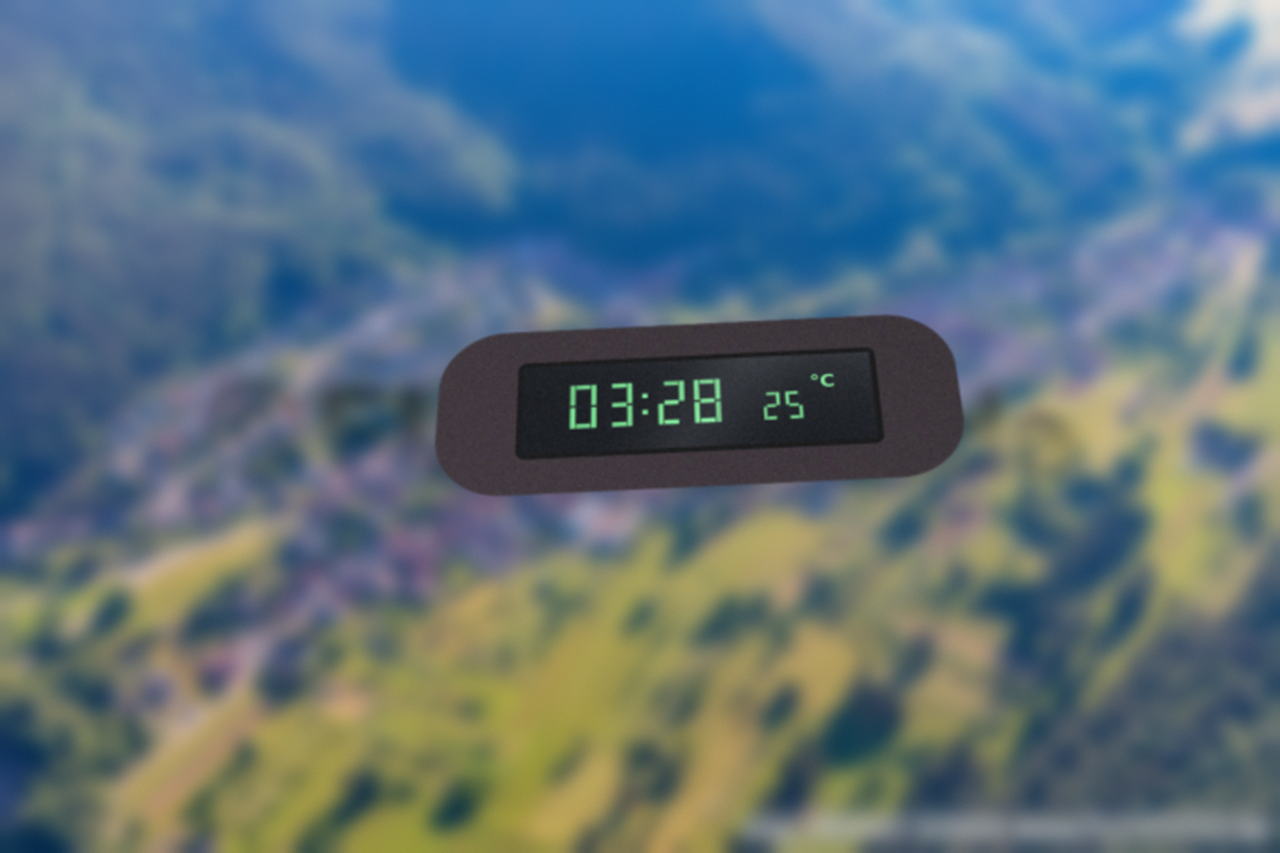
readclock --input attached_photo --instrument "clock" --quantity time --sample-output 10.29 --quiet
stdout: 3.28
